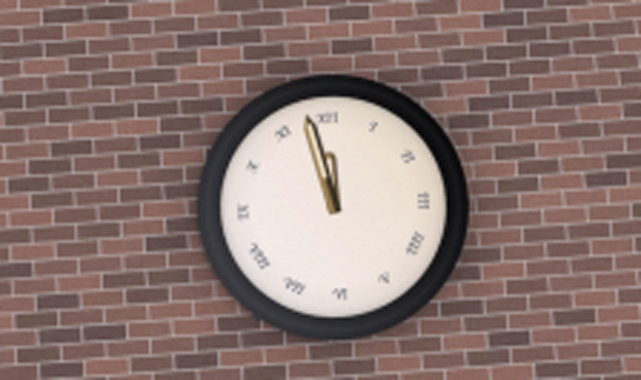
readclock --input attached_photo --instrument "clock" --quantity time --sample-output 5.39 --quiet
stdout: 11.58
